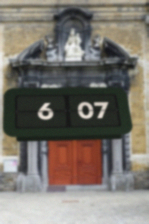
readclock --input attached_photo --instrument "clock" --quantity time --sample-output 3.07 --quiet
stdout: 6.07
